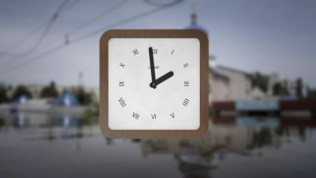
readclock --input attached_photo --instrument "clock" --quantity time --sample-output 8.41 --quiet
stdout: 1.59
